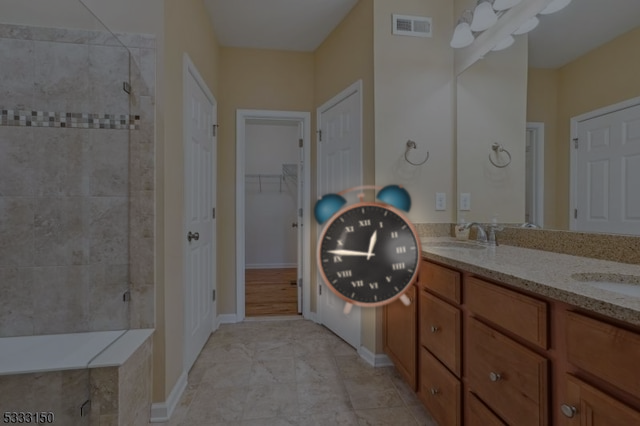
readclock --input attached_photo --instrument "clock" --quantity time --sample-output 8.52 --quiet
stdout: 12.47
